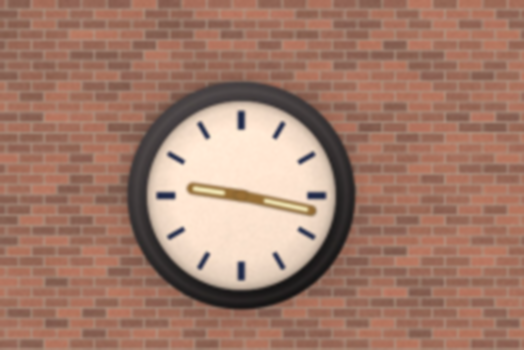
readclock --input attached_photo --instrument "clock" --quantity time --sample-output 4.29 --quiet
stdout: 9.17
